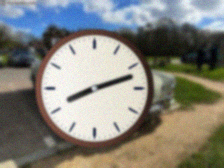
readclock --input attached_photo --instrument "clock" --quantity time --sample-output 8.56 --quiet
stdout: 8.12
